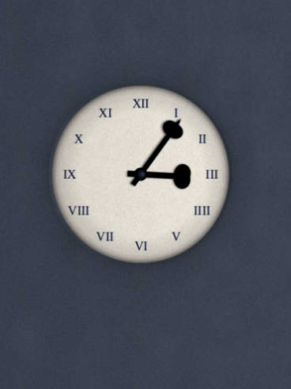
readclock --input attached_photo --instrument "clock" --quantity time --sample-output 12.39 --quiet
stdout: 3.06
